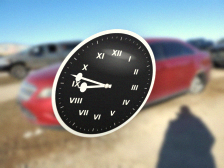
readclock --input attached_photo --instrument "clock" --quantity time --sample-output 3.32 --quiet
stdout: 8.47
